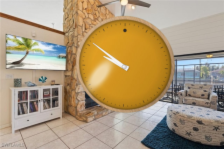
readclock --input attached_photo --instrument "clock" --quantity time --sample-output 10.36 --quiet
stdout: 9.51
